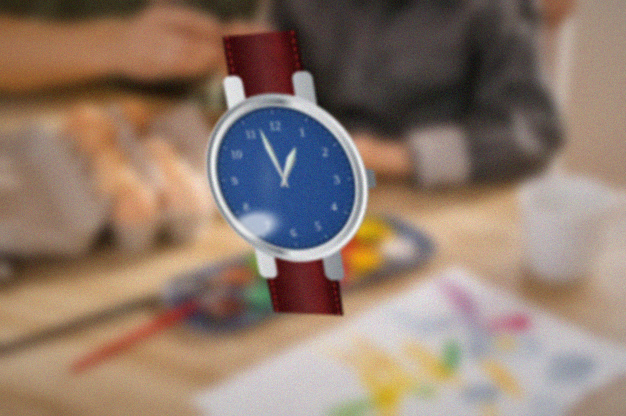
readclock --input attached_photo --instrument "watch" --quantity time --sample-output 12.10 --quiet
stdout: 12.57
